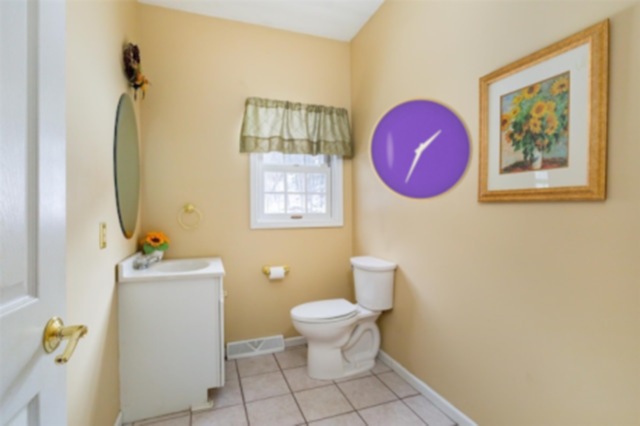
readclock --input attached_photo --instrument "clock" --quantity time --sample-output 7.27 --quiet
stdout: 1.34
